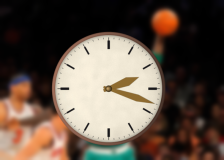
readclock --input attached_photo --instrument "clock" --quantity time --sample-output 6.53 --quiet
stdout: 2.18
